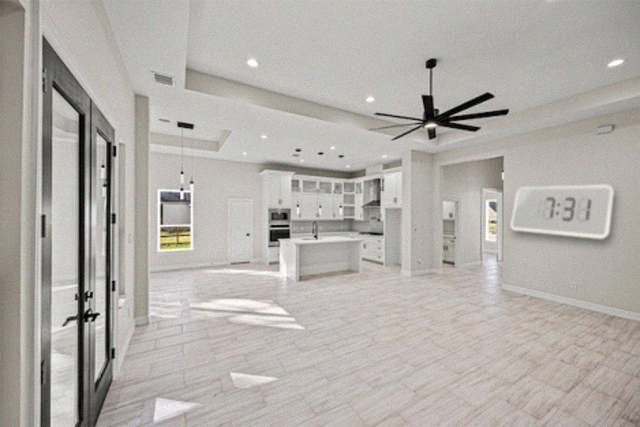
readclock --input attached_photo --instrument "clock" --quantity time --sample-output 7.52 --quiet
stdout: 7.31
